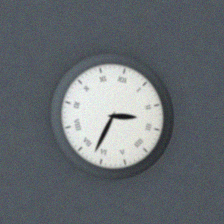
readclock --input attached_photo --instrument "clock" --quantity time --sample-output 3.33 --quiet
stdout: 2.32
